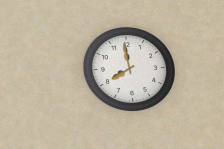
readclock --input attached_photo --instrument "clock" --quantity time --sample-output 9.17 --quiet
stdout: 7.59
